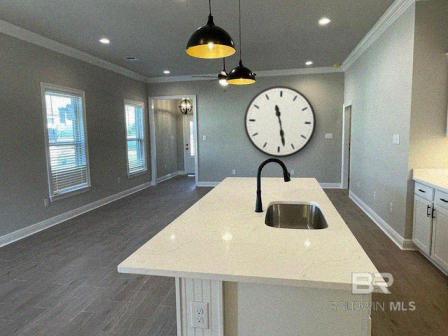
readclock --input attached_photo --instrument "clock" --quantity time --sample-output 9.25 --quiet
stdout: 11.28
